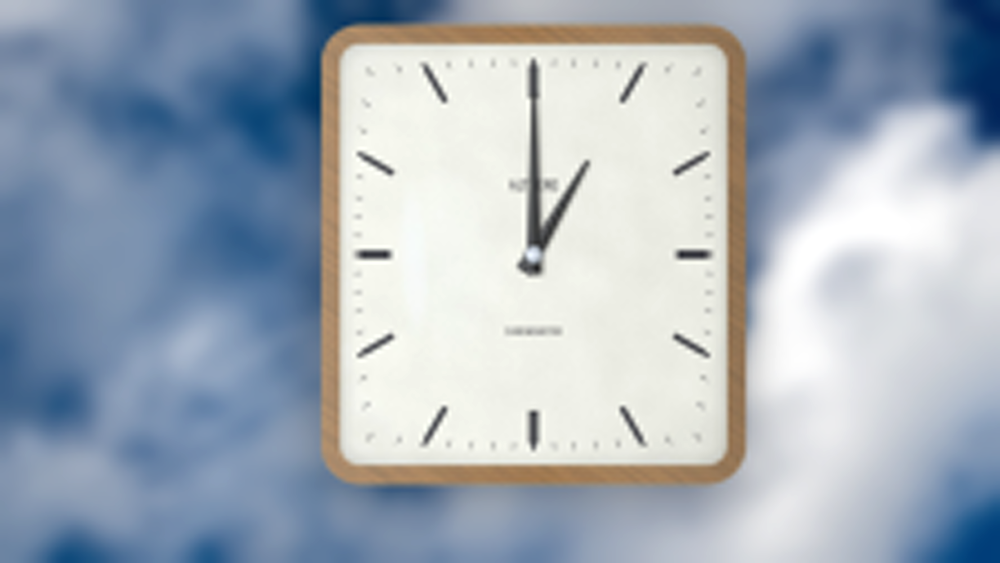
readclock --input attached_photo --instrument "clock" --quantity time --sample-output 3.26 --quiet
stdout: 1.00
